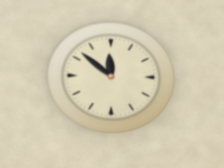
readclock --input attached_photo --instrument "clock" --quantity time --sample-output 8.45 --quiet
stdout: 11.52
